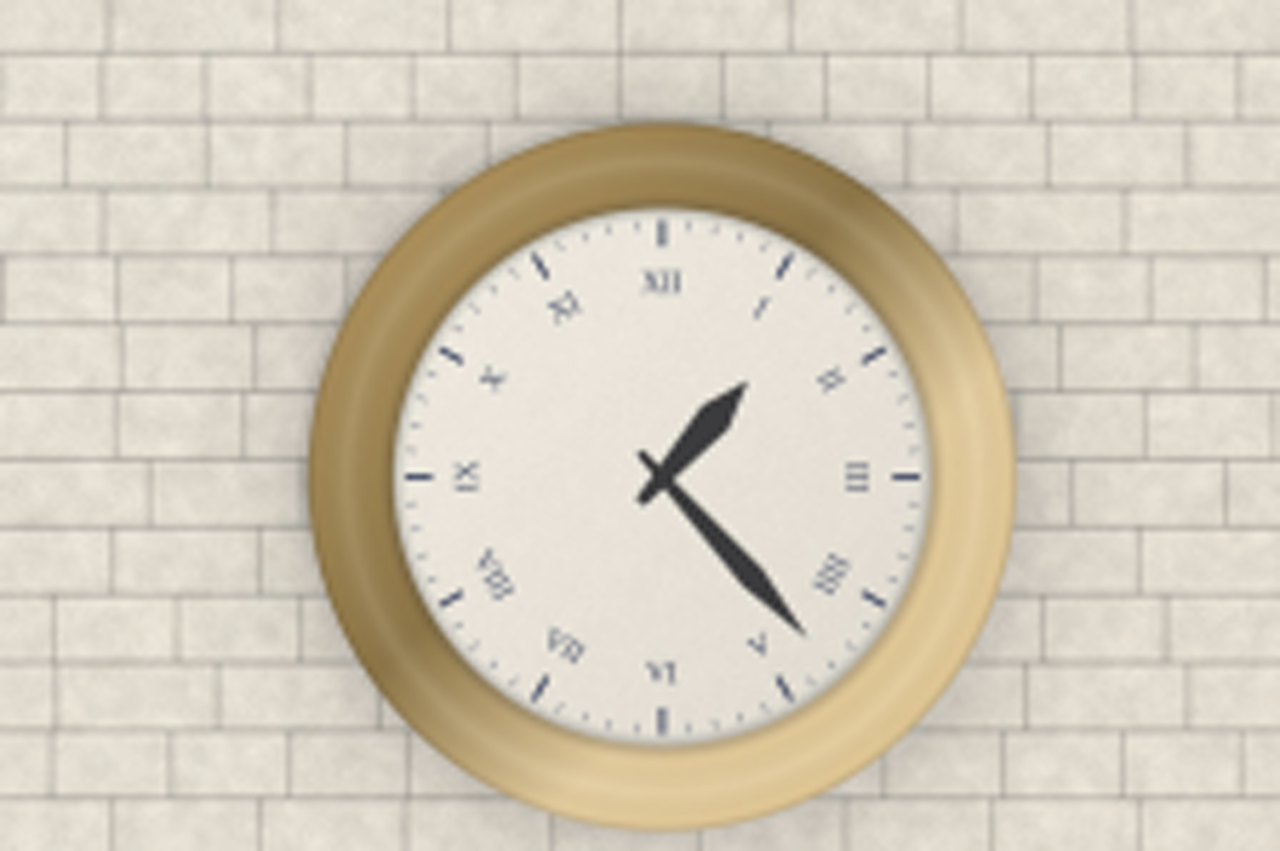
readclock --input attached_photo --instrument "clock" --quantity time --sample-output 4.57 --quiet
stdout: 1.23
